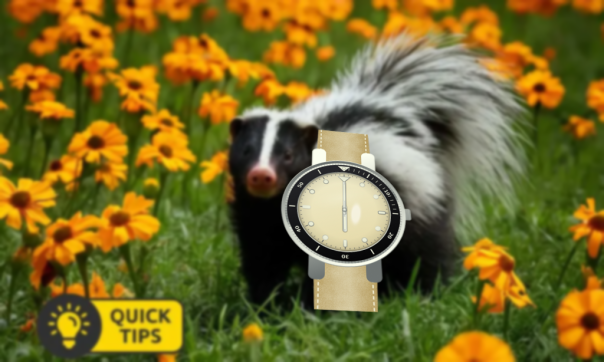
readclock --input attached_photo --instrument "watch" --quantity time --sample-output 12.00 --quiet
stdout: 6.00
